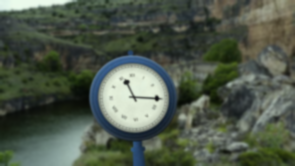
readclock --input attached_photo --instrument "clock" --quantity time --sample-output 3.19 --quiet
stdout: 11.16
